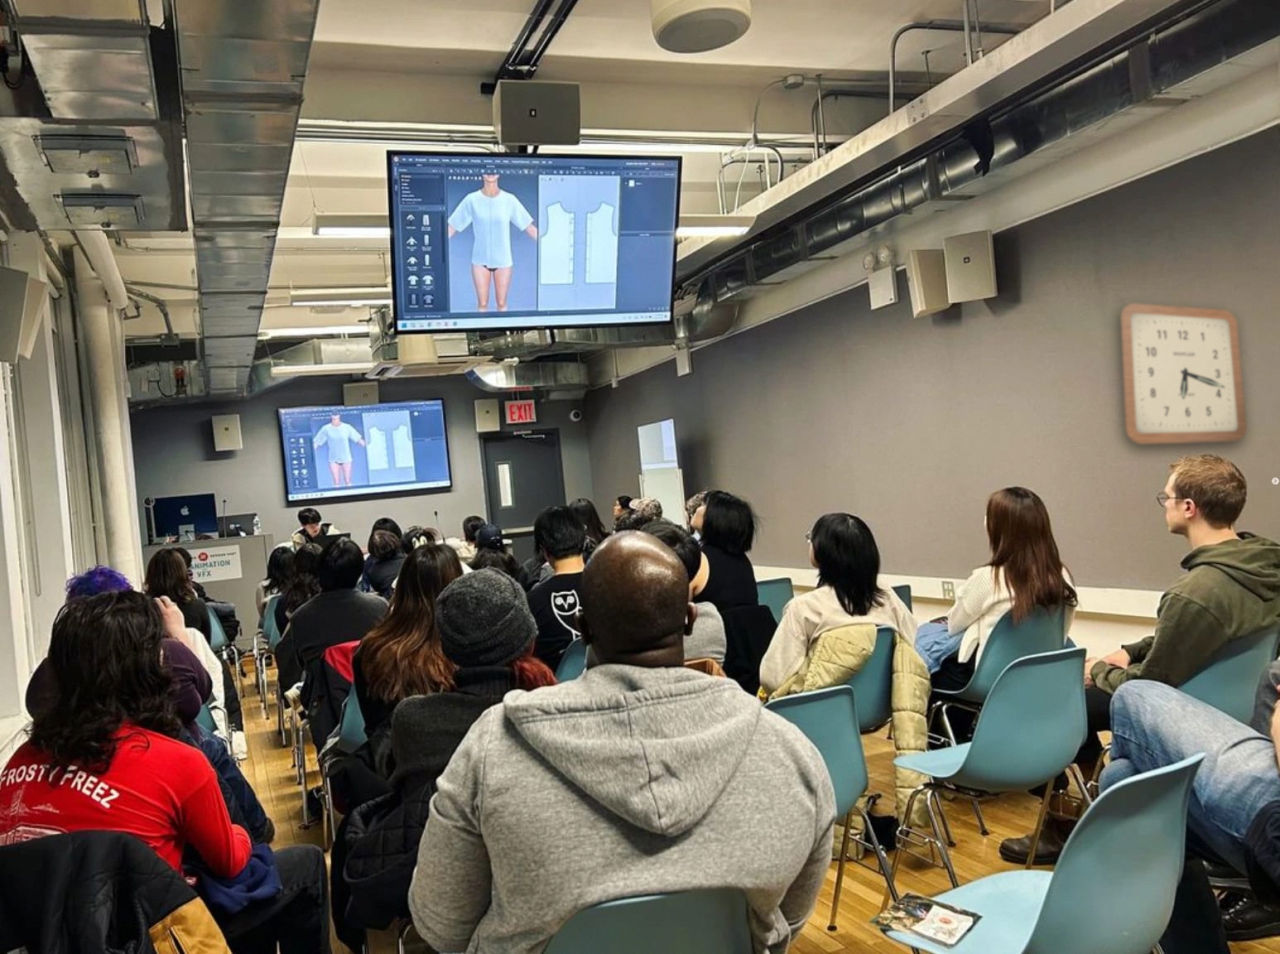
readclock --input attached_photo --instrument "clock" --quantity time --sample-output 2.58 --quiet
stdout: 6.18
